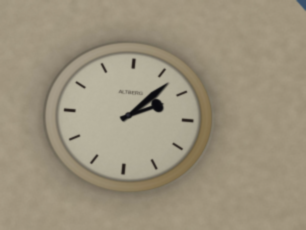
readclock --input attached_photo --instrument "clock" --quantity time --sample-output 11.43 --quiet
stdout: 2.07
